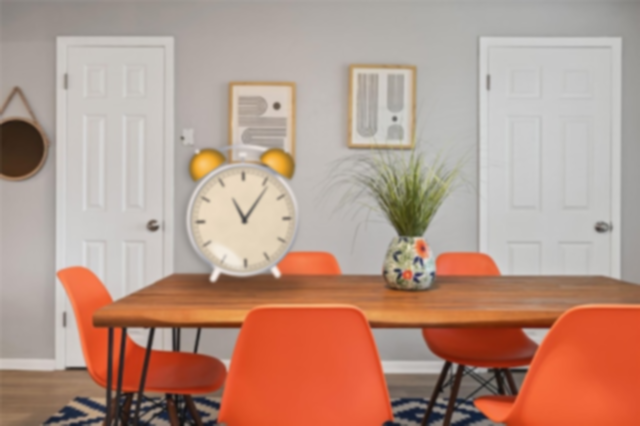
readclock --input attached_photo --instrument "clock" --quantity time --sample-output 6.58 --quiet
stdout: 11.06
